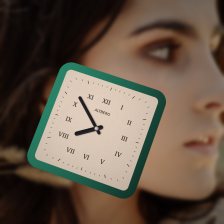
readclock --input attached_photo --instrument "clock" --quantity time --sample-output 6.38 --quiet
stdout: 7.52
